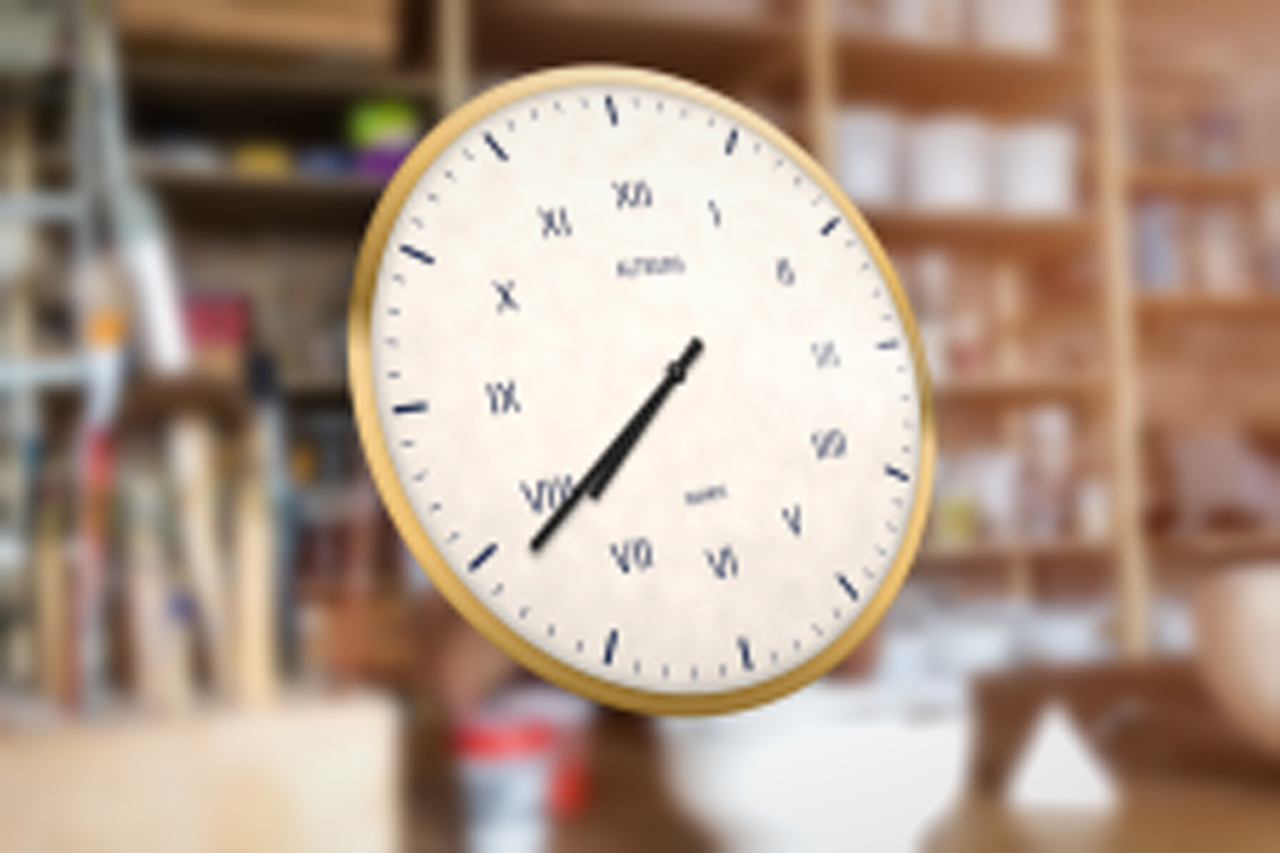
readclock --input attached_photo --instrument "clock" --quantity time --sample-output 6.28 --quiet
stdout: 7.39
